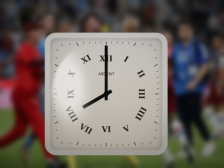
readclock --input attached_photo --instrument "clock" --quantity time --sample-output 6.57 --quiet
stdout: 8.00
